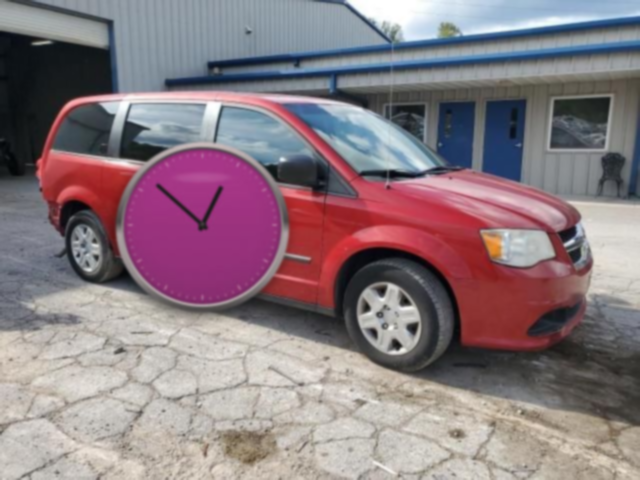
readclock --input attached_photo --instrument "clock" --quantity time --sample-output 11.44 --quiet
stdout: 12.52
